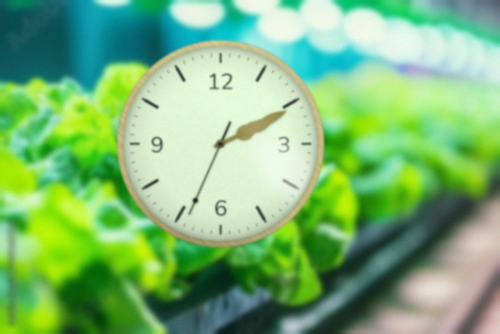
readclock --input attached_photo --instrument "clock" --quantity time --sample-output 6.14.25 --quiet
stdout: 2.10.34
